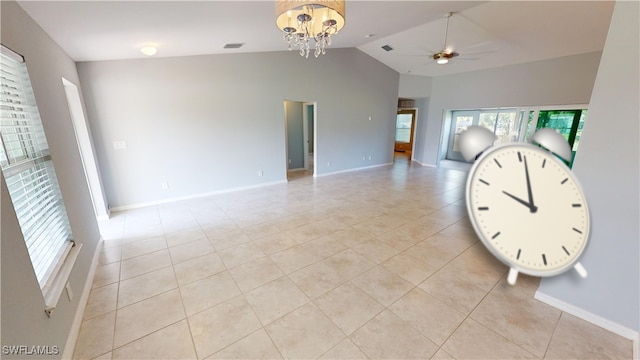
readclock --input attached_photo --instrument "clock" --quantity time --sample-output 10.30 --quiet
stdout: 10.01
